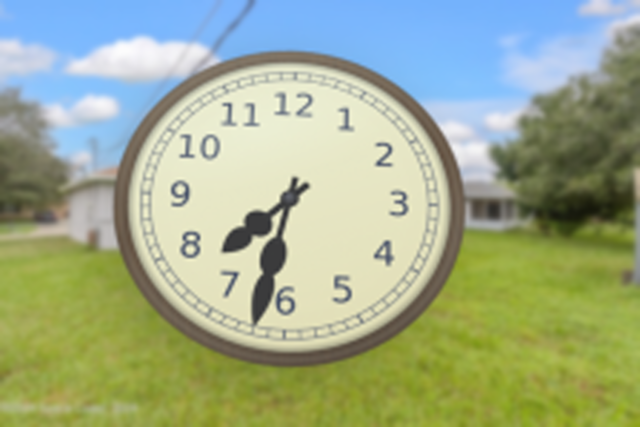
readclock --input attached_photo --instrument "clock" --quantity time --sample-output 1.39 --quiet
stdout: 7.32
